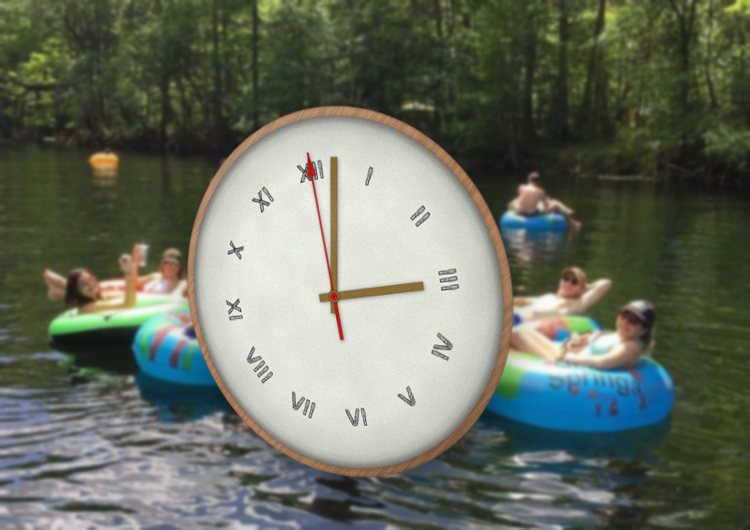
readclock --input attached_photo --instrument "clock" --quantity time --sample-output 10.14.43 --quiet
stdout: 3.02.00
